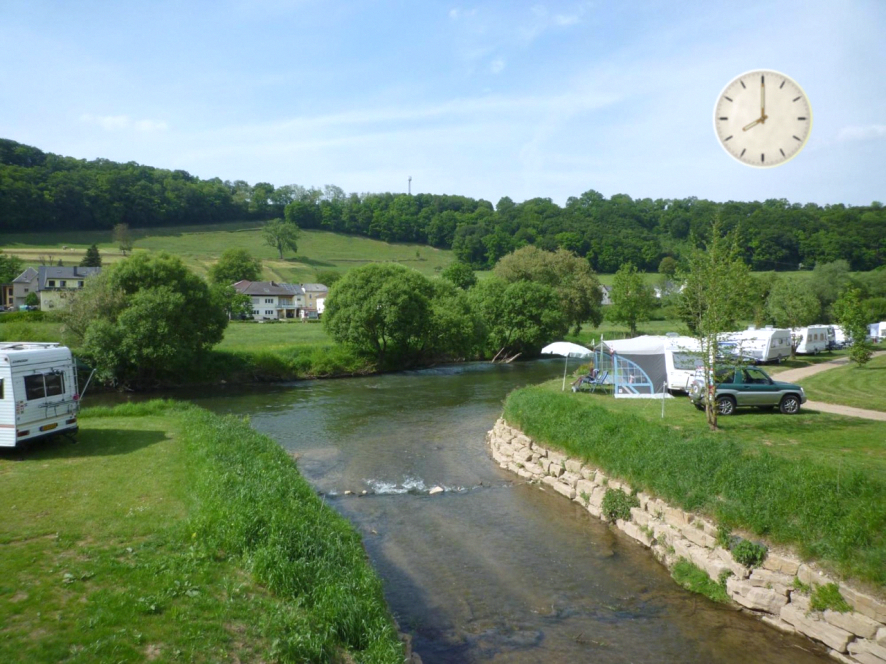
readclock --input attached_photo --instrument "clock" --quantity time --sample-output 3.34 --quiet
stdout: 8.00
